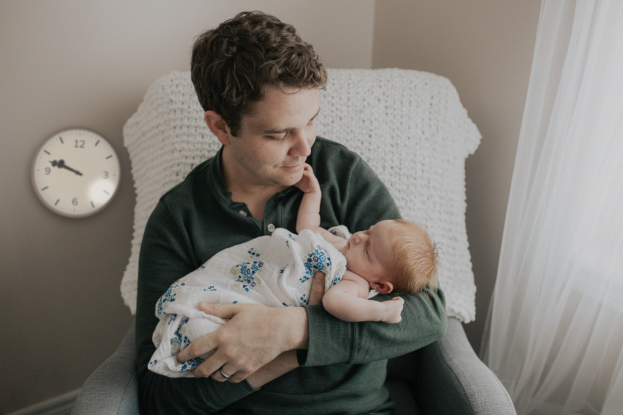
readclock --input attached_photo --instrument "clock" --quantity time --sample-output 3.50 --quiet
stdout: 9.48
